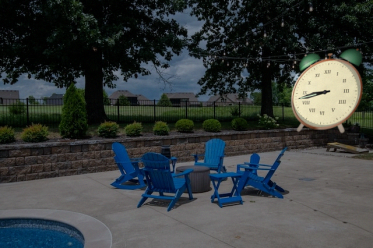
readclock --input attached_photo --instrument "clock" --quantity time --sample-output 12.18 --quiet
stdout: 8.43
